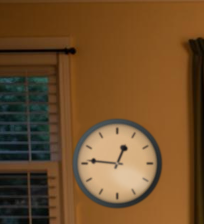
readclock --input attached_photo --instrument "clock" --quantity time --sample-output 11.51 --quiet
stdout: 12.46
